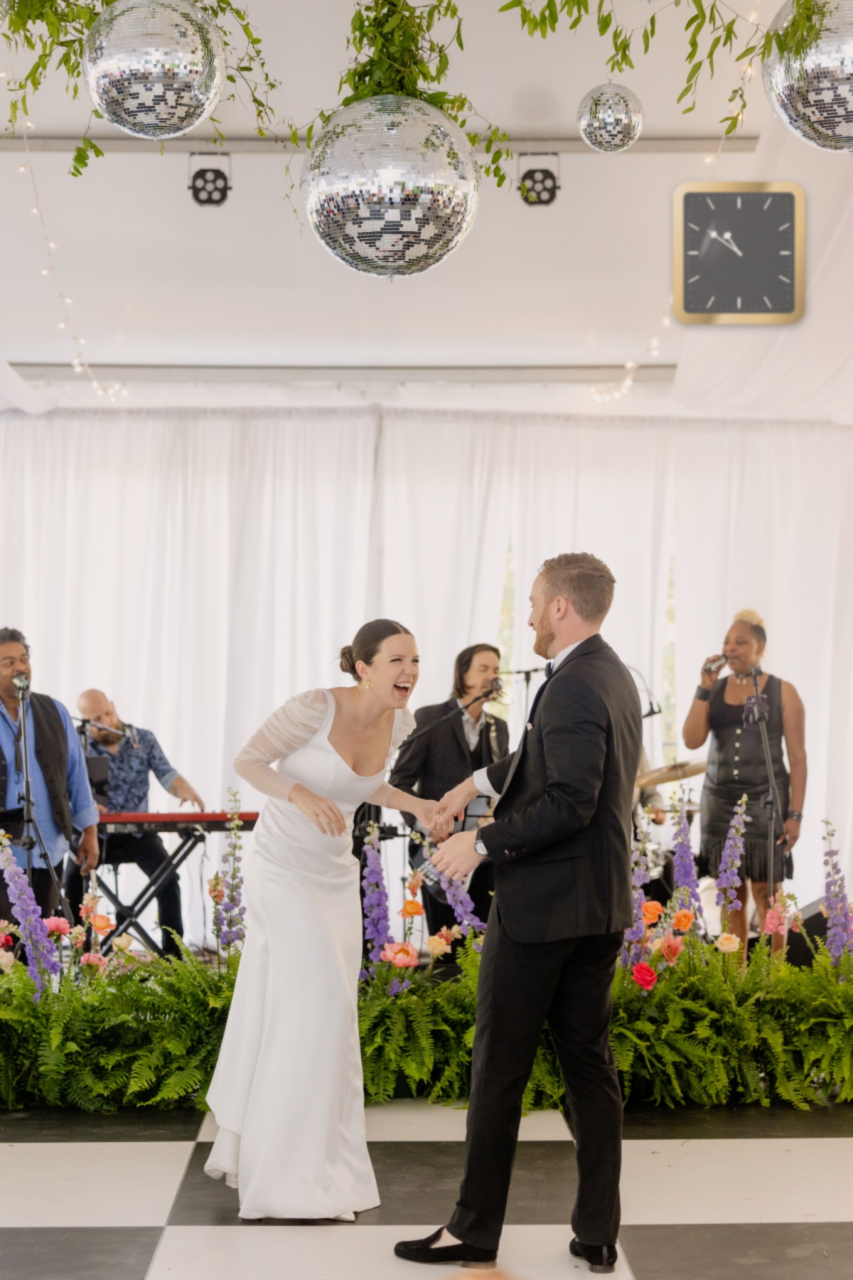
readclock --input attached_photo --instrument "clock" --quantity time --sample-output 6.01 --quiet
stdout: 10.51
